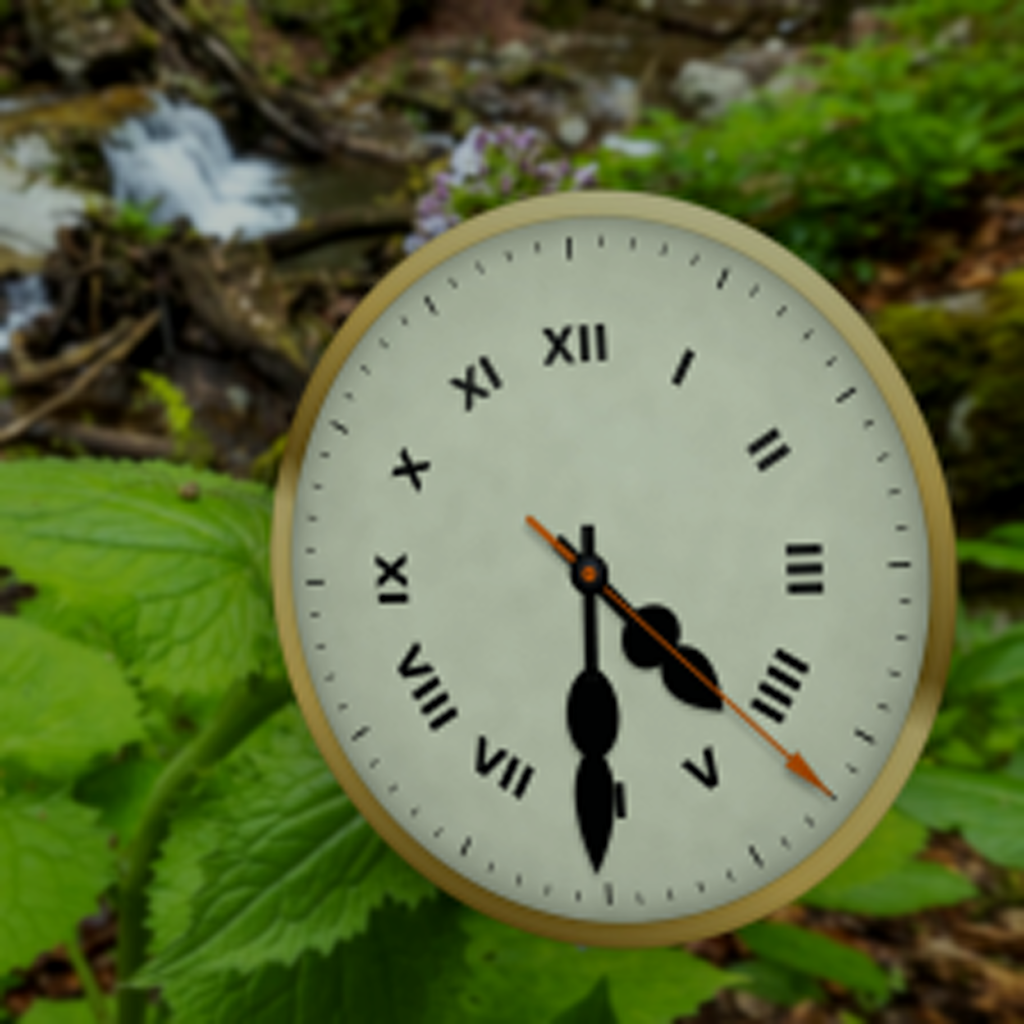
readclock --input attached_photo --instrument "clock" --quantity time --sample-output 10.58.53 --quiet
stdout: 4.30.22
